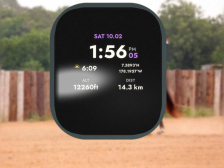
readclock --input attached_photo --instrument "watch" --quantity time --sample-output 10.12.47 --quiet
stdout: 1.56.05
